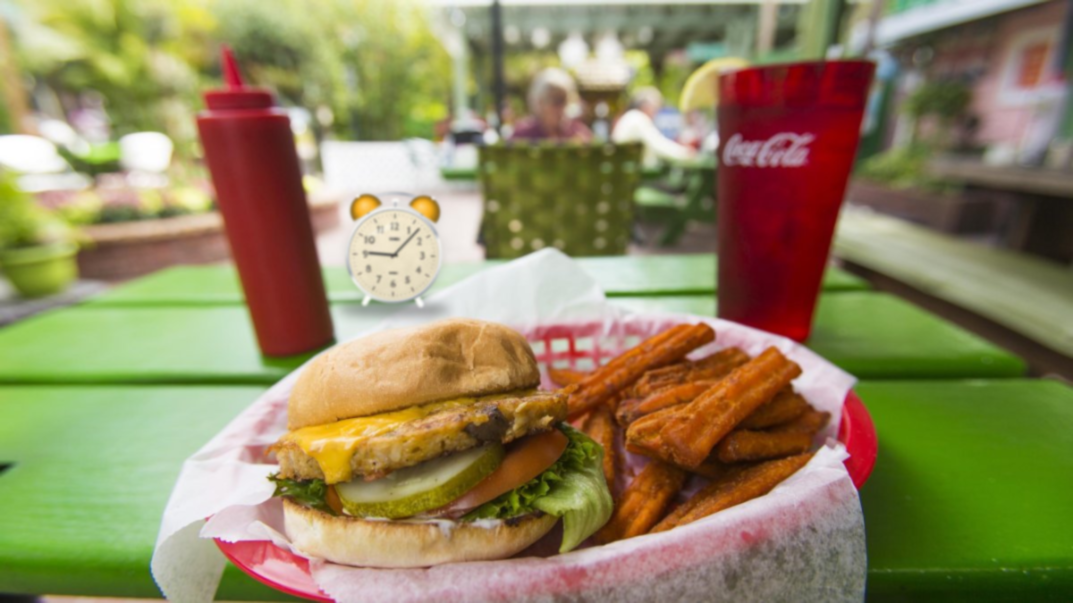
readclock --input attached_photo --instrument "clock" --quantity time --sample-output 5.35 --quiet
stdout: 9.07
